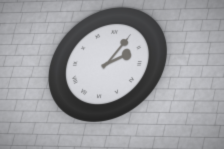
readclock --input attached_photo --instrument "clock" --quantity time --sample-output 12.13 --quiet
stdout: 2.05
